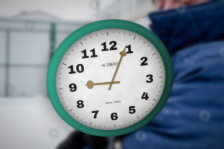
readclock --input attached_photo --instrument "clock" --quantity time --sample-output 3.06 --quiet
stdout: 9.04
